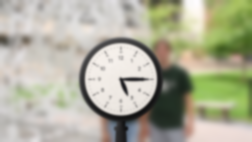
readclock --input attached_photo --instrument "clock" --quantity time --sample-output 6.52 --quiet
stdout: 5.15
